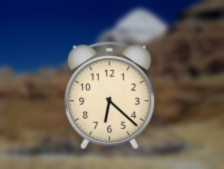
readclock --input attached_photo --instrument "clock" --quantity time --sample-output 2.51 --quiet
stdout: 6.22
